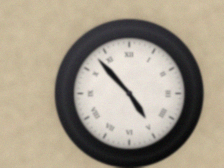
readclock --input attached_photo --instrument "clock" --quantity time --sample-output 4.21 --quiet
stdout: 4.53
